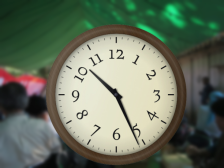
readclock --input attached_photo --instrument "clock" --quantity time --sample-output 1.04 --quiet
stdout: 10.26
